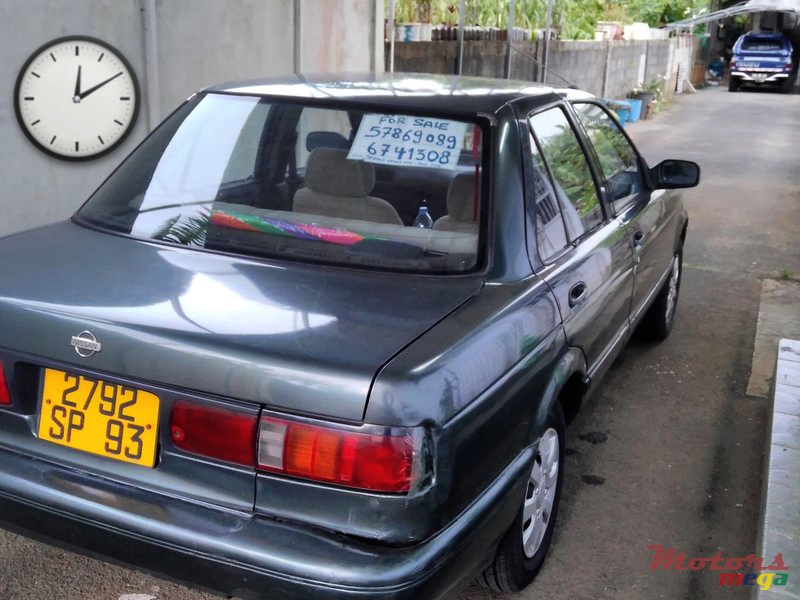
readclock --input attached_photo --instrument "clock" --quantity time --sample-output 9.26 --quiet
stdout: 12.10
